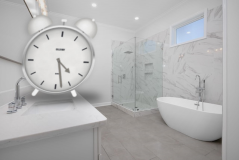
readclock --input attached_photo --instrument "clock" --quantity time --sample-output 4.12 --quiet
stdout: 4.28
